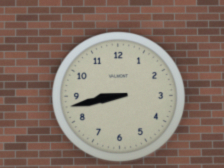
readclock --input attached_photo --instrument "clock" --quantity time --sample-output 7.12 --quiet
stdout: 8.43
